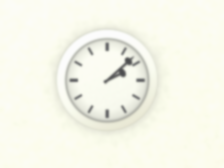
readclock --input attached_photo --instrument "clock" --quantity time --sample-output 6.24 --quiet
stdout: 2.08
